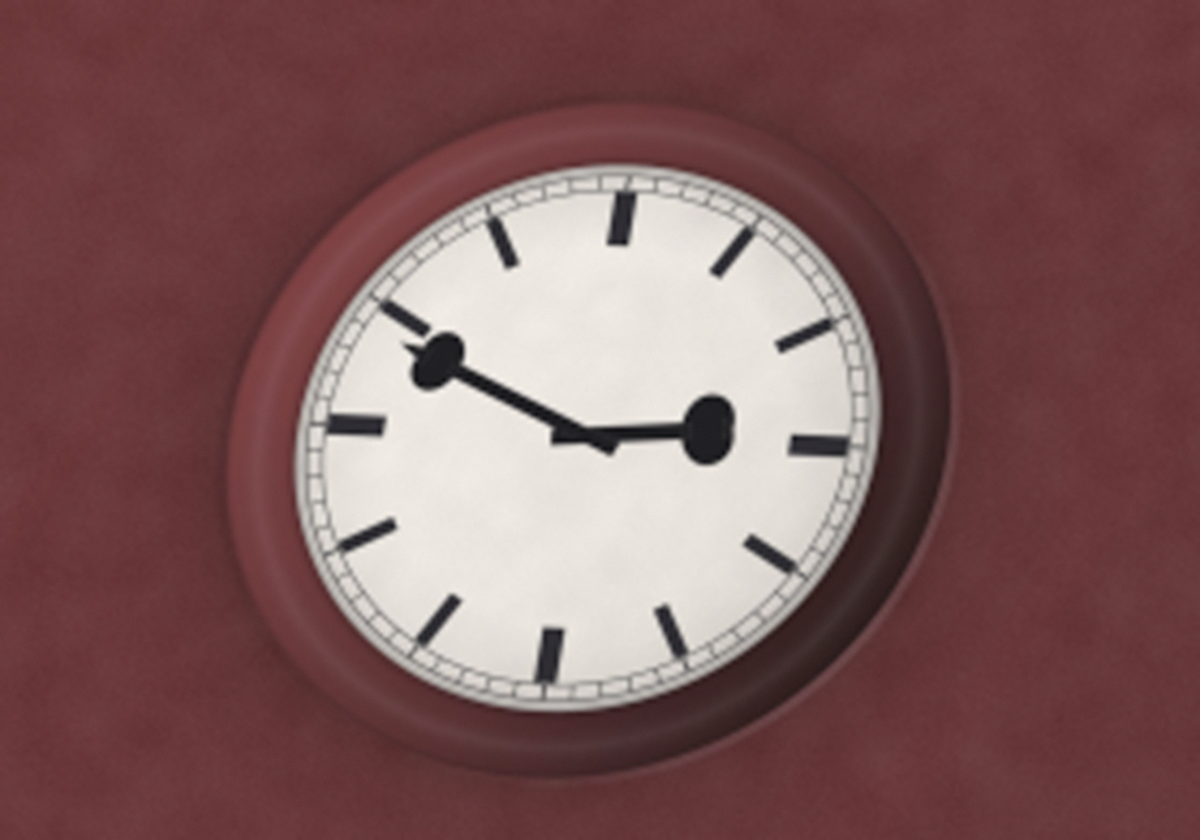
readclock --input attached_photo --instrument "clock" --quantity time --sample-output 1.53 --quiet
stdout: 2.49
